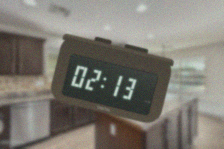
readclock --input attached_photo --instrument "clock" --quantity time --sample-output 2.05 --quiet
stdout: 2.13
